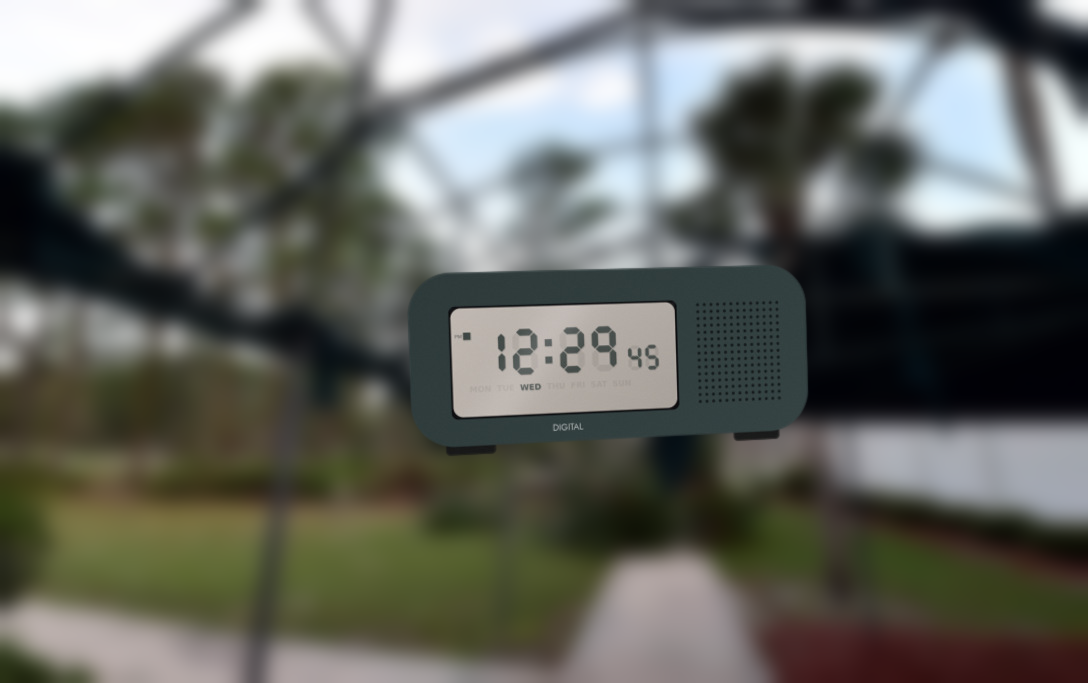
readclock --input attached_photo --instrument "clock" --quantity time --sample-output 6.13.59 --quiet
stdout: 12.29.45
